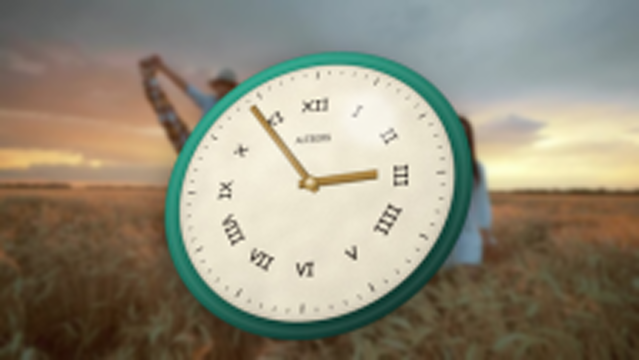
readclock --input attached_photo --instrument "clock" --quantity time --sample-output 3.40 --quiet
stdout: 2.54
